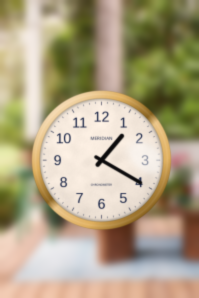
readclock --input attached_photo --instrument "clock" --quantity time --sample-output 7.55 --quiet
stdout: 1.20
